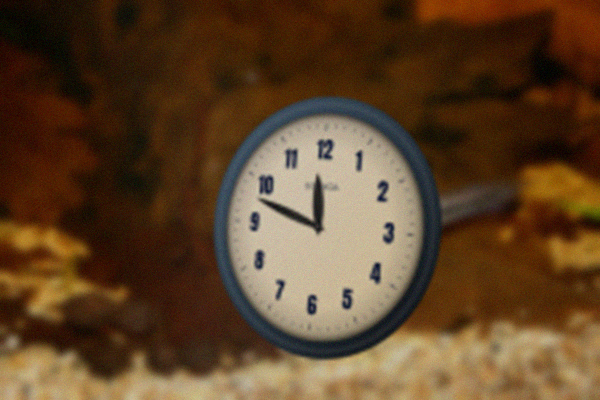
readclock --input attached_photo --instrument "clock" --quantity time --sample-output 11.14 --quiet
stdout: 11.48
